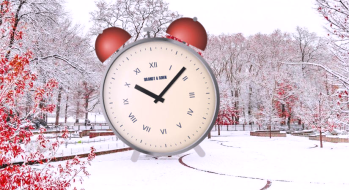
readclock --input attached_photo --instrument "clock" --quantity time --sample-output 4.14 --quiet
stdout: 10.08
